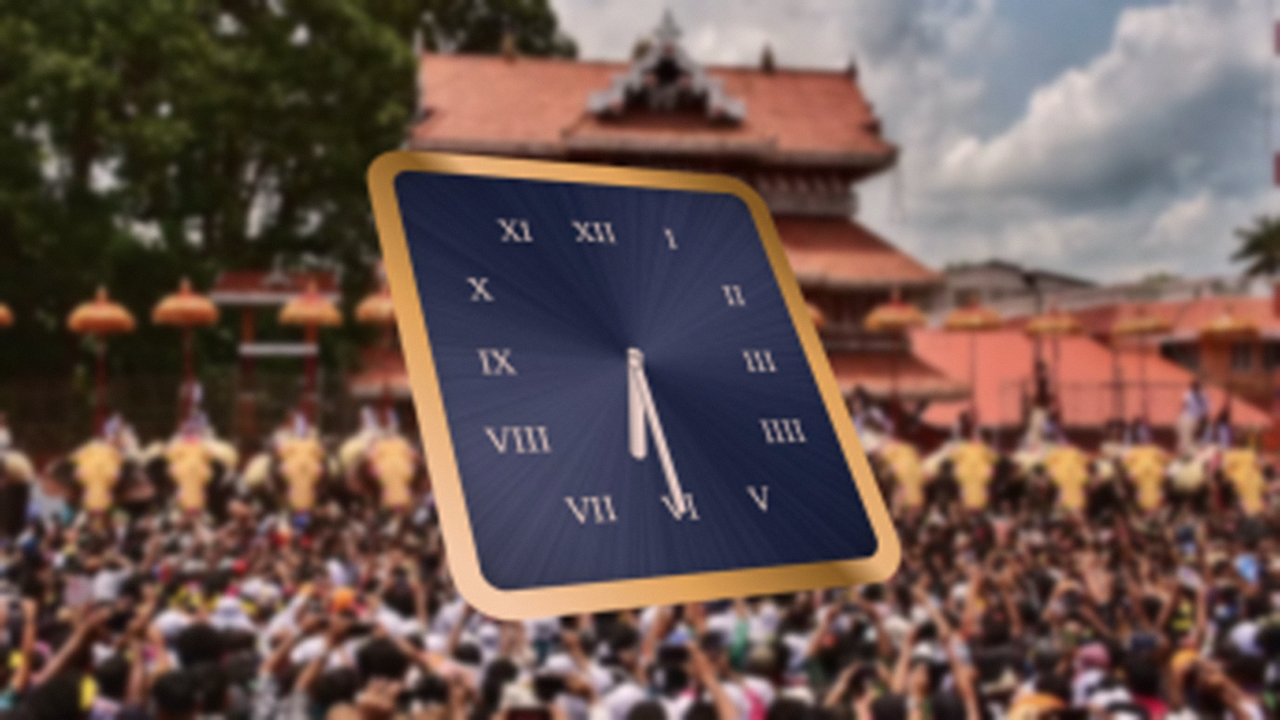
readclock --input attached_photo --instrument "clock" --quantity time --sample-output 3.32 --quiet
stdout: 6.30
